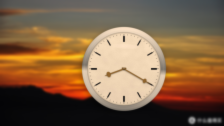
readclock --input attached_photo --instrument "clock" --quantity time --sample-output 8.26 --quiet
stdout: 8.20
